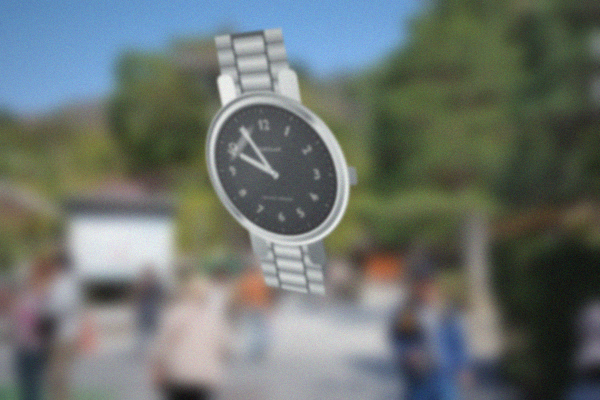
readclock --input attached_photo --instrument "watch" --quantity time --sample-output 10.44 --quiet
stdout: 9.55
